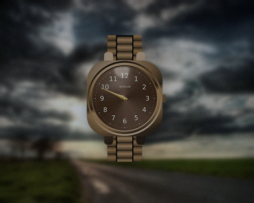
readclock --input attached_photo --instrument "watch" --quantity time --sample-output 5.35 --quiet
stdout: 9.49
